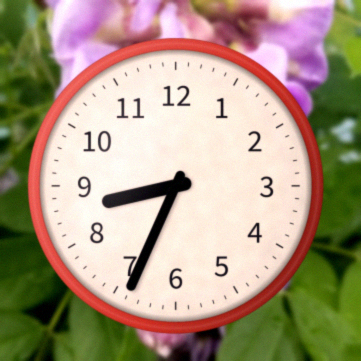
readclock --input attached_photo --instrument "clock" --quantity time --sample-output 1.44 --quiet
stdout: 8.34
